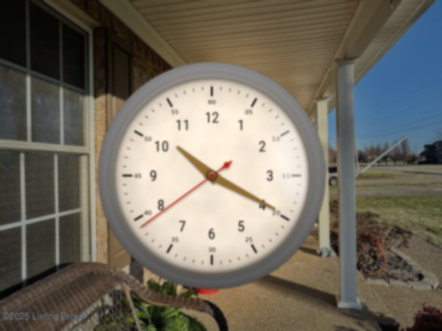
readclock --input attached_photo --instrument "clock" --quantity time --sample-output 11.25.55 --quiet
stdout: 10.19.39
